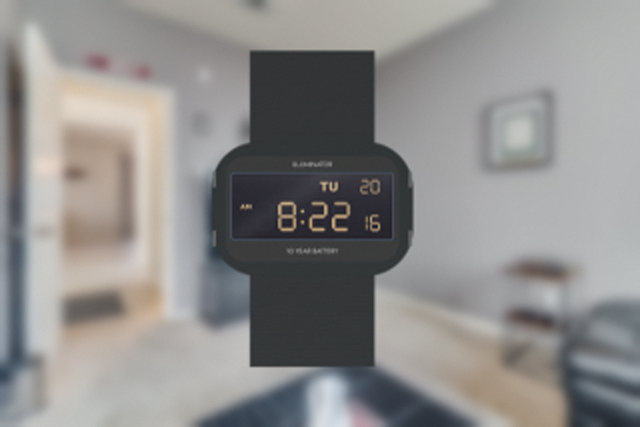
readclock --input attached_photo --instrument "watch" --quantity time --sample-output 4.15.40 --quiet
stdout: 8.22.16
